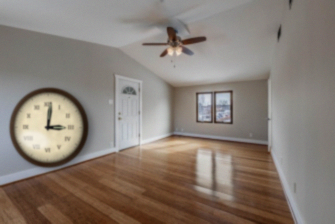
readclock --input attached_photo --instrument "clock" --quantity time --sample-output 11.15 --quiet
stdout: 3.01
